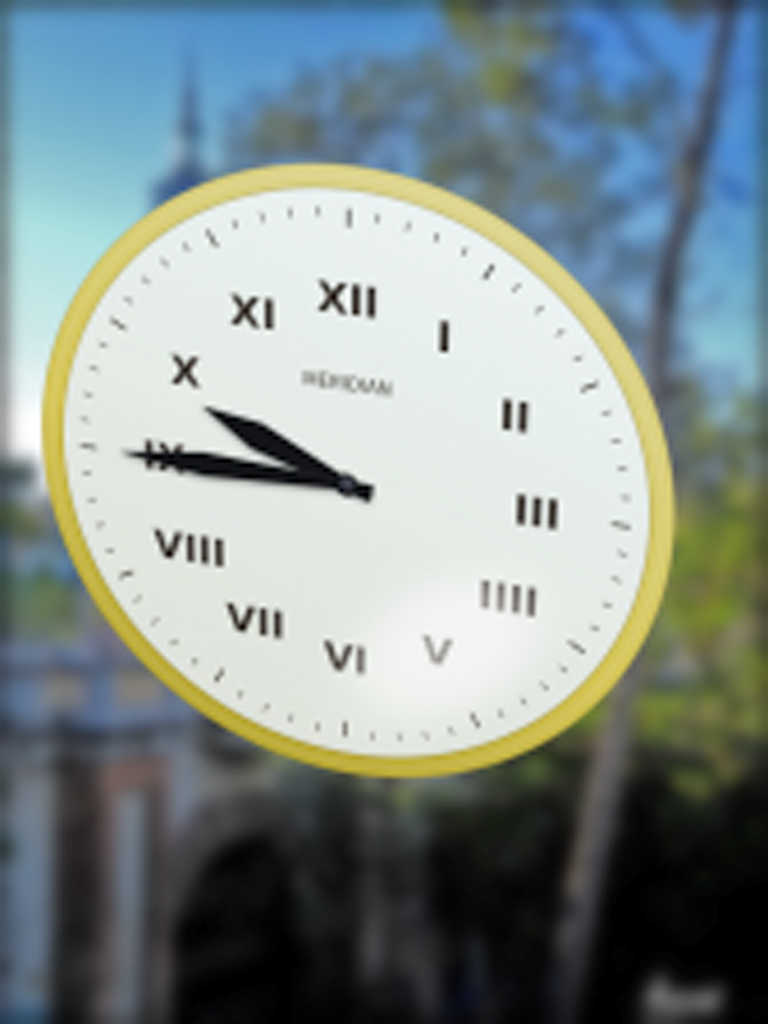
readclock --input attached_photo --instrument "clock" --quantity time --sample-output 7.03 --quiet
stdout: 9.45
